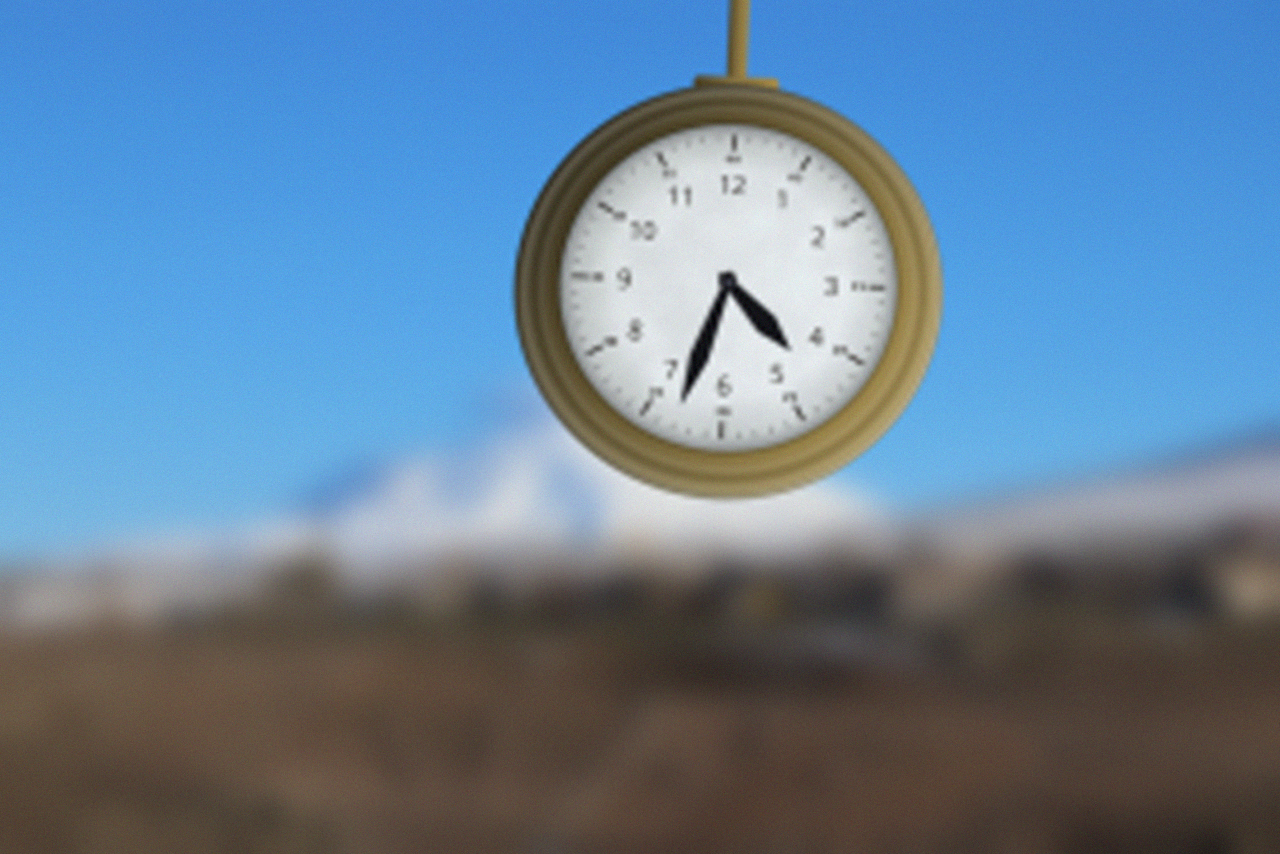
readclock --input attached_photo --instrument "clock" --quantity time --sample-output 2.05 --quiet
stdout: 4.33
